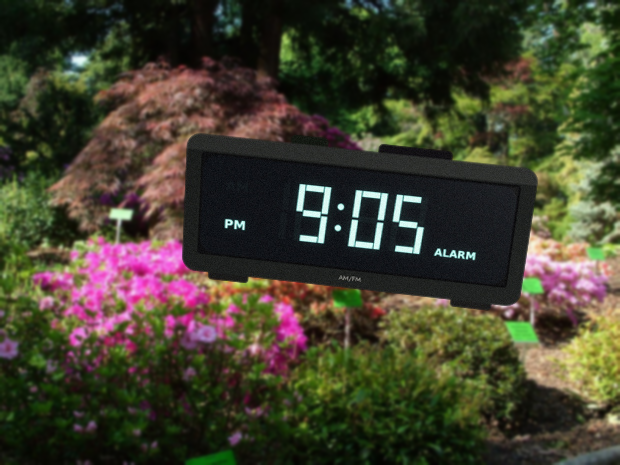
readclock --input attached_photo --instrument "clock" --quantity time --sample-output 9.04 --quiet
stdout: 9.05
